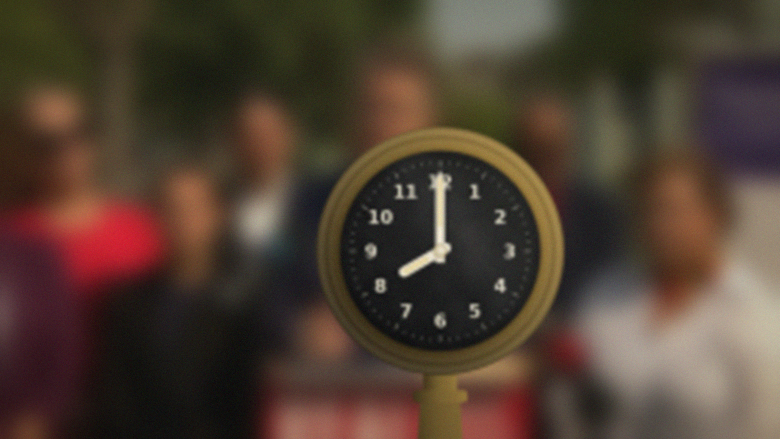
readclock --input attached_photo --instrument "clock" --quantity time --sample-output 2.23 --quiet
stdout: 8.00
